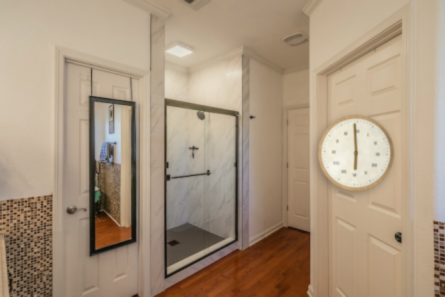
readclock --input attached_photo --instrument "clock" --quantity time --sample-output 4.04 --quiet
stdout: 5.59
